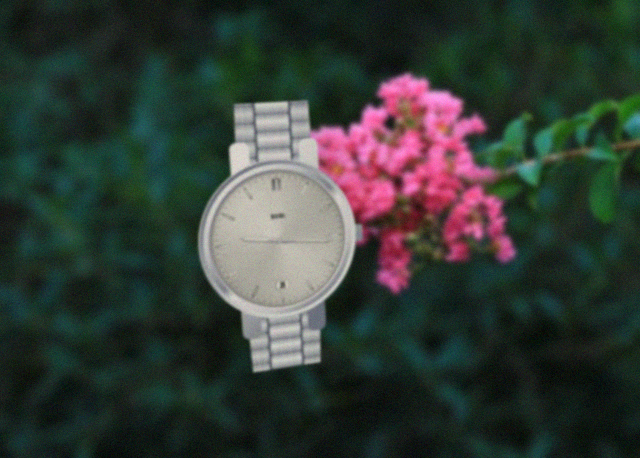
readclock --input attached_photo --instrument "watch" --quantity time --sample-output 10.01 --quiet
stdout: 9.16
